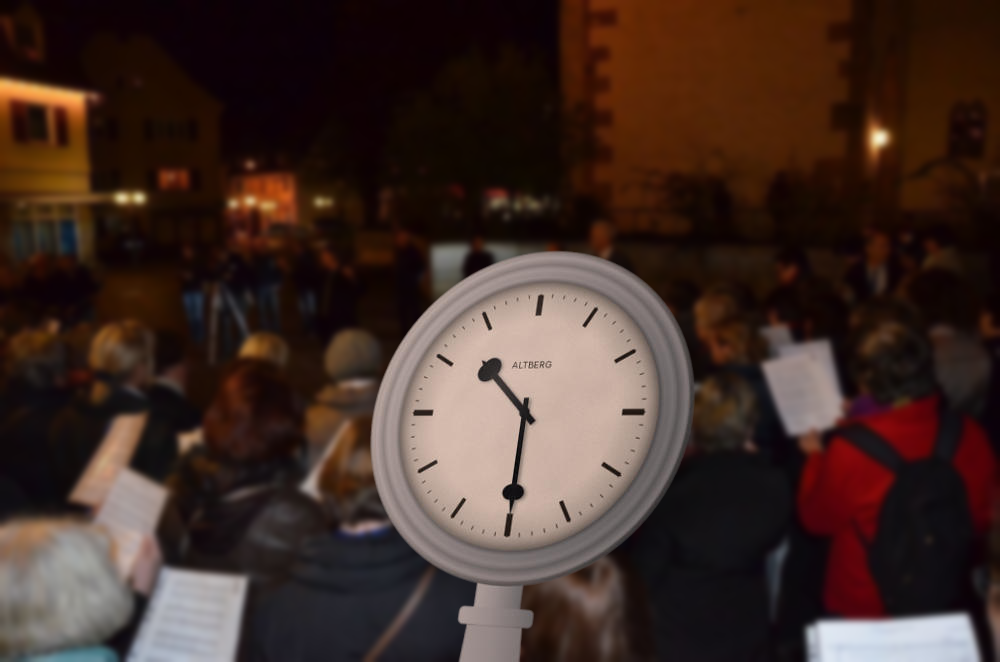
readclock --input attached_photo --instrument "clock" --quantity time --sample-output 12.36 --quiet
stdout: 10.30
